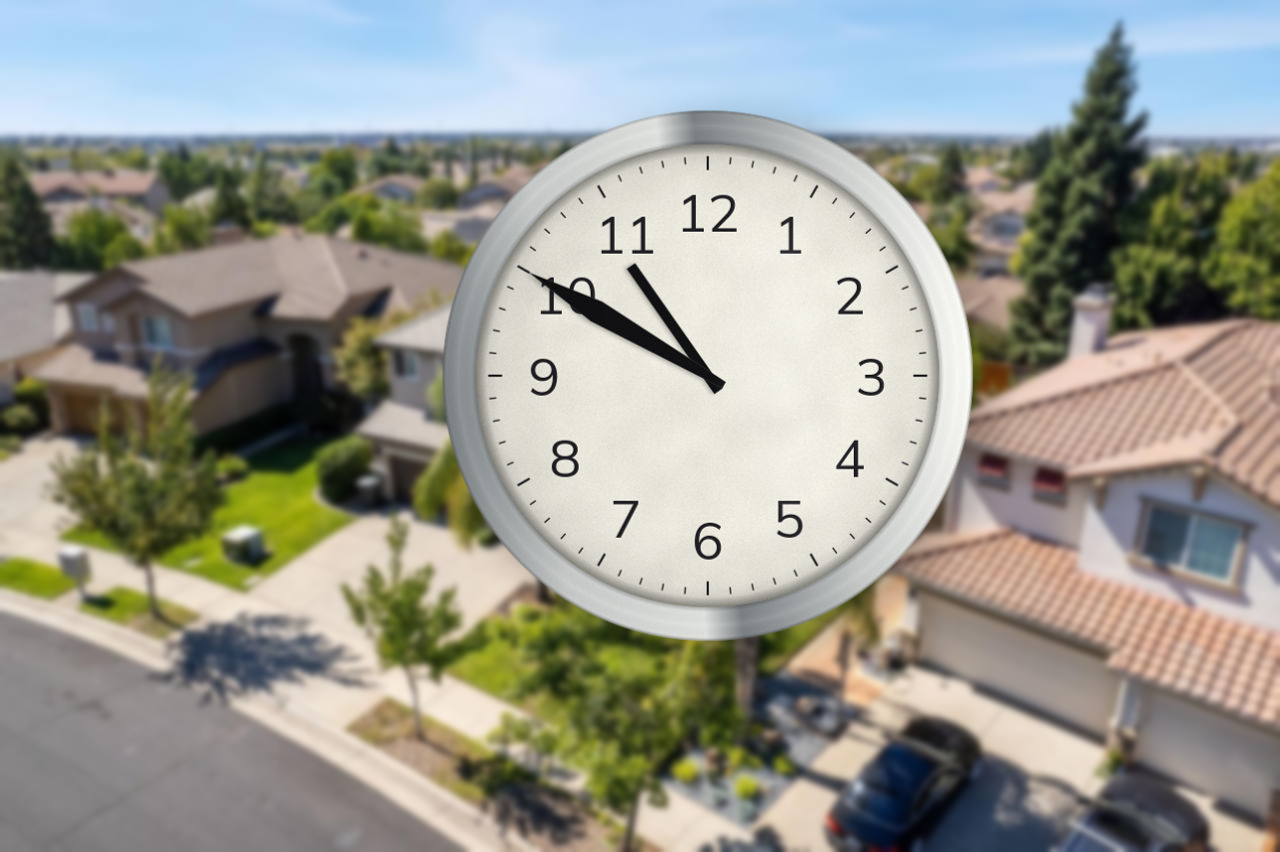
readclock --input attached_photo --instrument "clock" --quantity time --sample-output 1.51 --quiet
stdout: 10.50
